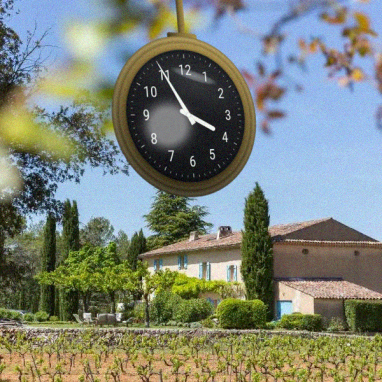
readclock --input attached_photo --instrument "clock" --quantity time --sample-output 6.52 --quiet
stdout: 3.55
